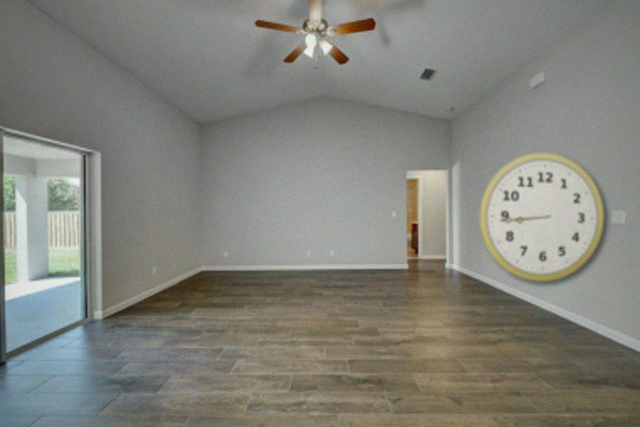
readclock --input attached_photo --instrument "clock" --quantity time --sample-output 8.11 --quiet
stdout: 8.44
